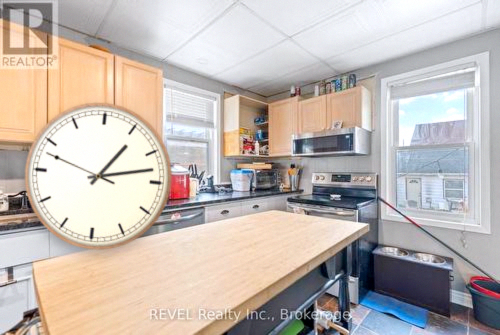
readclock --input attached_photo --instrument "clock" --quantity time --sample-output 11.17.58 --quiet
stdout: 1.12.48
